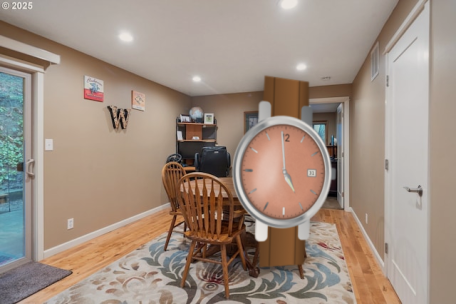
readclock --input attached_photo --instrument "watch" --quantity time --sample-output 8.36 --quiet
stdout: 4.59
